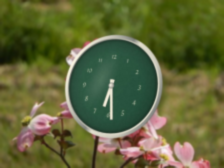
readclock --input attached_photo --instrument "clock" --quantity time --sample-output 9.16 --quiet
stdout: 6.29
